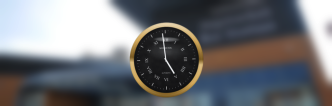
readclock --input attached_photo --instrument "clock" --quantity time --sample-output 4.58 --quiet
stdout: 4.59
